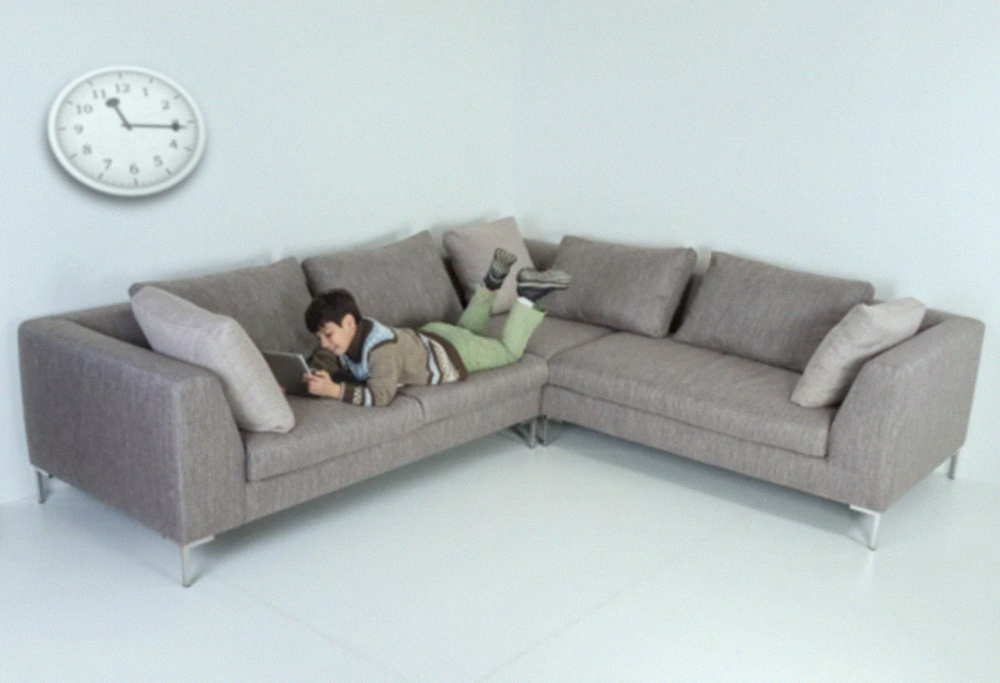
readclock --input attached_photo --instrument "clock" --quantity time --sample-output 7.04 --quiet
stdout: 11.16
